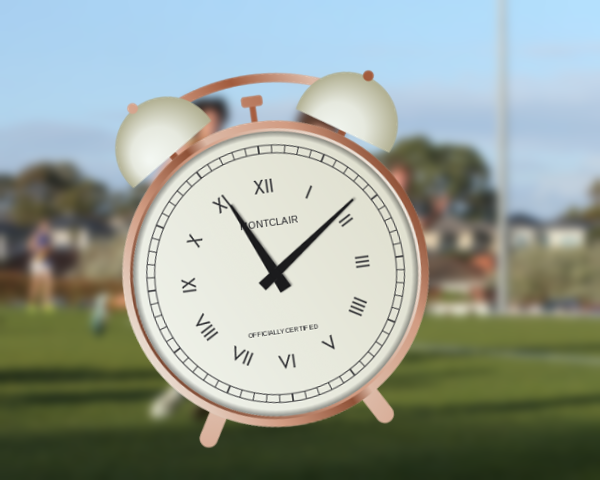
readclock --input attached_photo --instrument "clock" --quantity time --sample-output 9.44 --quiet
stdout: 11.09
